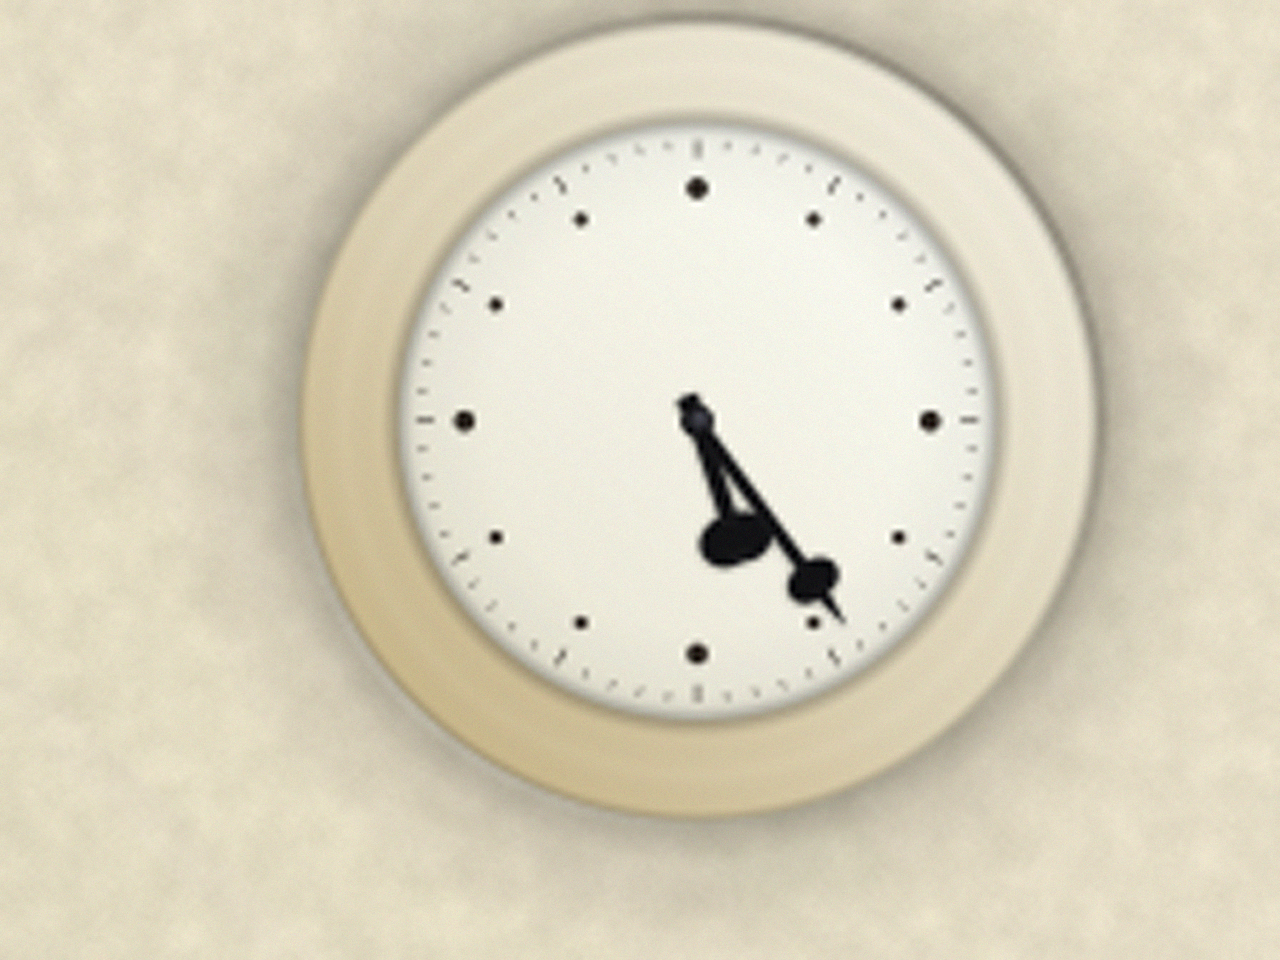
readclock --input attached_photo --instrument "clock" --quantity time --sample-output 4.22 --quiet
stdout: 5.24
